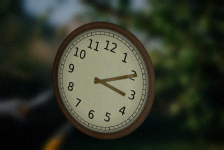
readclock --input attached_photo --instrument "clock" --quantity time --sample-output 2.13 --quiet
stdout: 3.10
